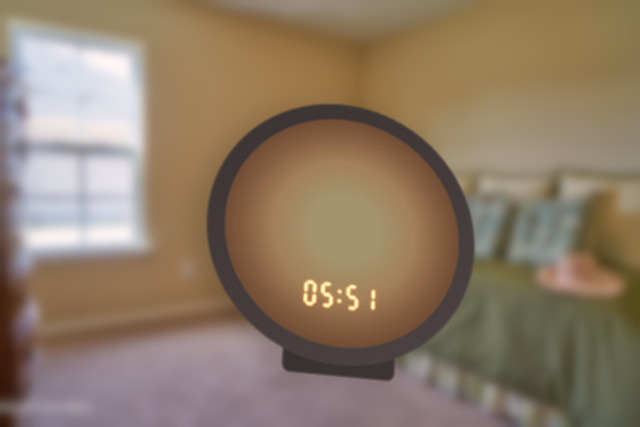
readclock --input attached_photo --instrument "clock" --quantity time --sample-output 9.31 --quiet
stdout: 5.51
